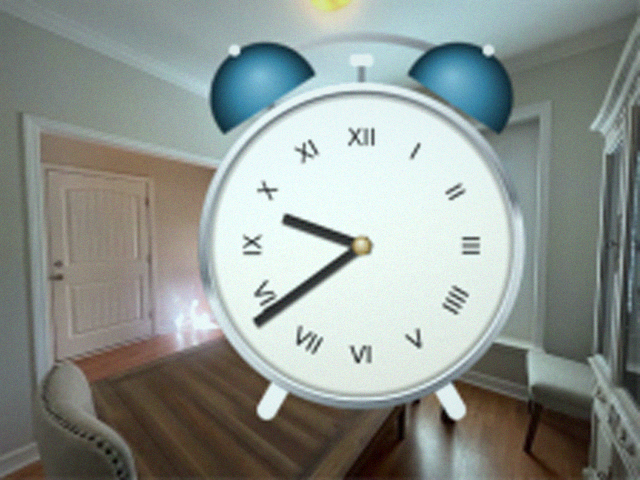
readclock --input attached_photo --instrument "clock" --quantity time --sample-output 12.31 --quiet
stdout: 9.39
